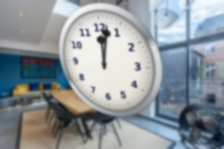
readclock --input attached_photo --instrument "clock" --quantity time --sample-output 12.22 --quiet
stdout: 12.02
